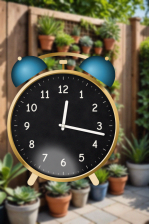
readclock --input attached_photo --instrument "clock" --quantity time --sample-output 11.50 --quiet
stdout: 12.17
